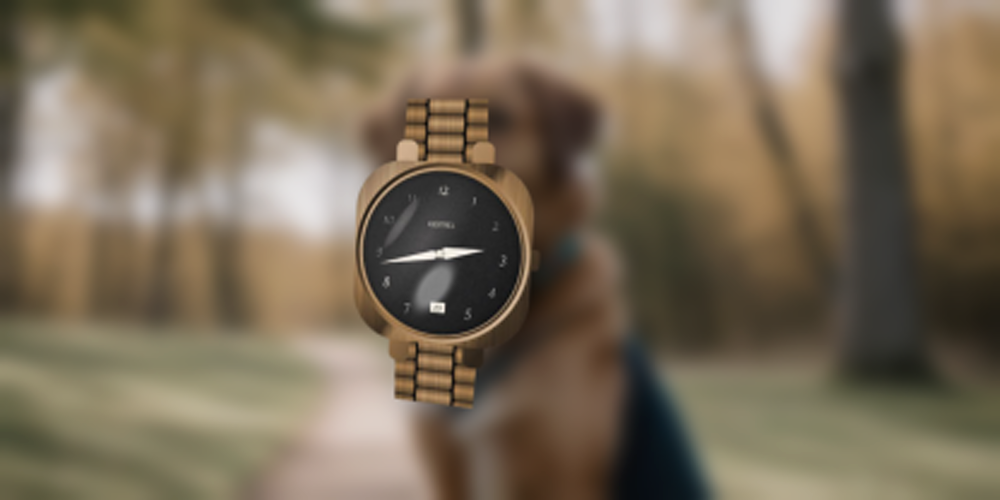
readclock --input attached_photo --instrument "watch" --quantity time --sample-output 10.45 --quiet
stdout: 2.43
